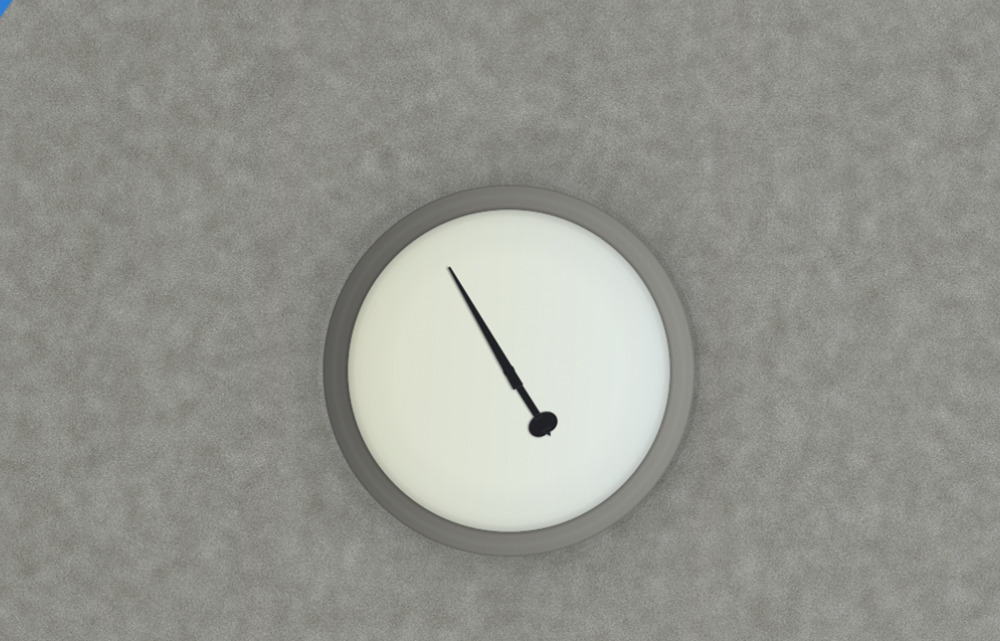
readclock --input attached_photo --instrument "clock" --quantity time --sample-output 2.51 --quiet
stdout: 4.55
